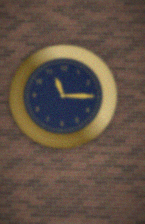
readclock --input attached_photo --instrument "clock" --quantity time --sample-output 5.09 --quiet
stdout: 11.15
